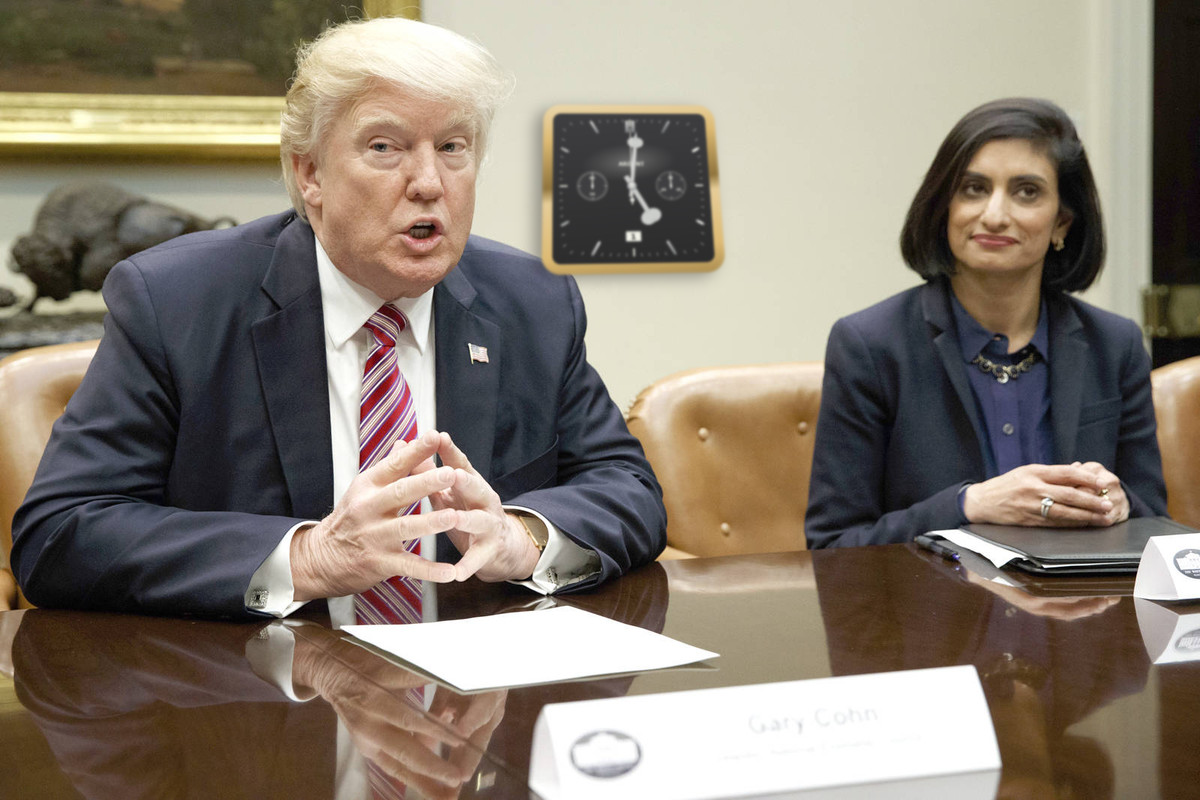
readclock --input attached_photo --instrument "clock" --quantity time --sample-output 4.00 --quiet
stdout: 5.01
